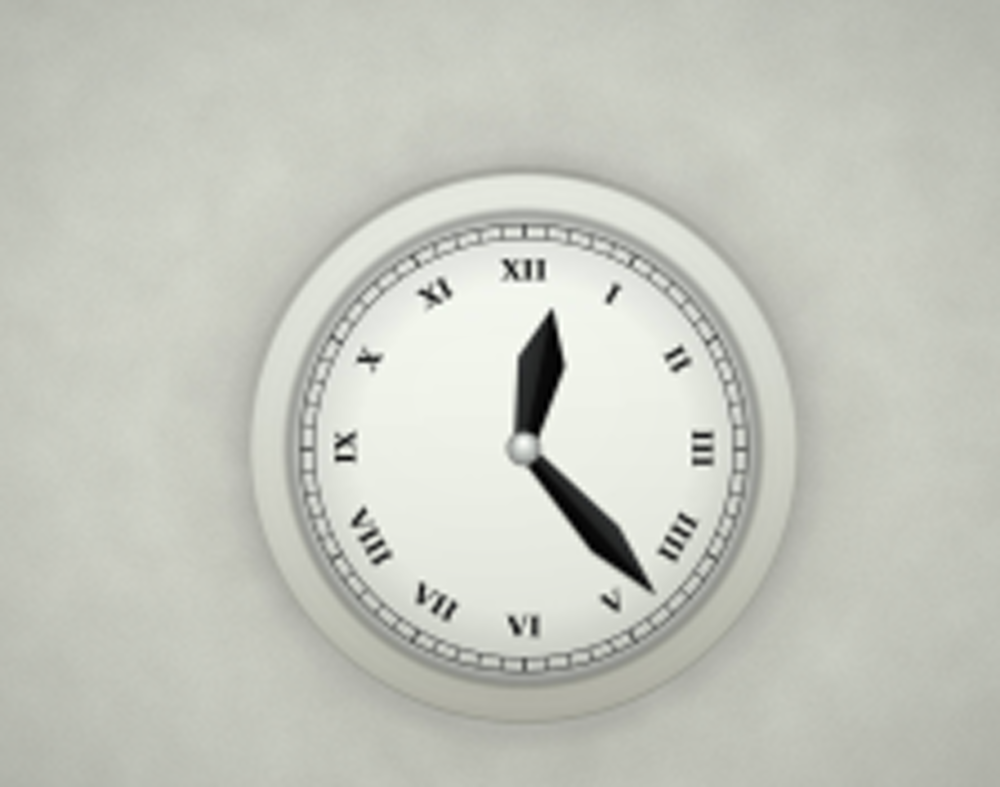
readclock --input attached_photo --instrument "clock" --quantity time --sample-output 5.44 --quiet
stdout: 12.23
